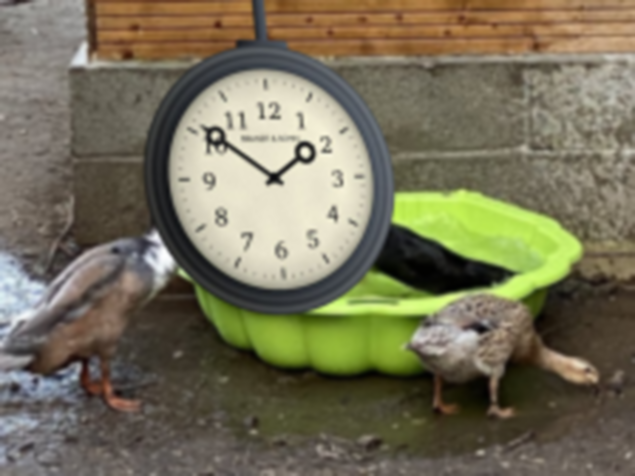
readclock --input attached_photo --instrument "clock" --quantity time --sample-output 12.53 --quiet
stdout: 1.51
